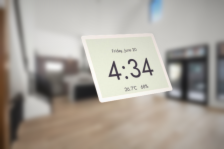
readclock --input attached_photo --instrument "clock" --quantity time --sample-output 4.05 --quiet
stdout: 4.34
